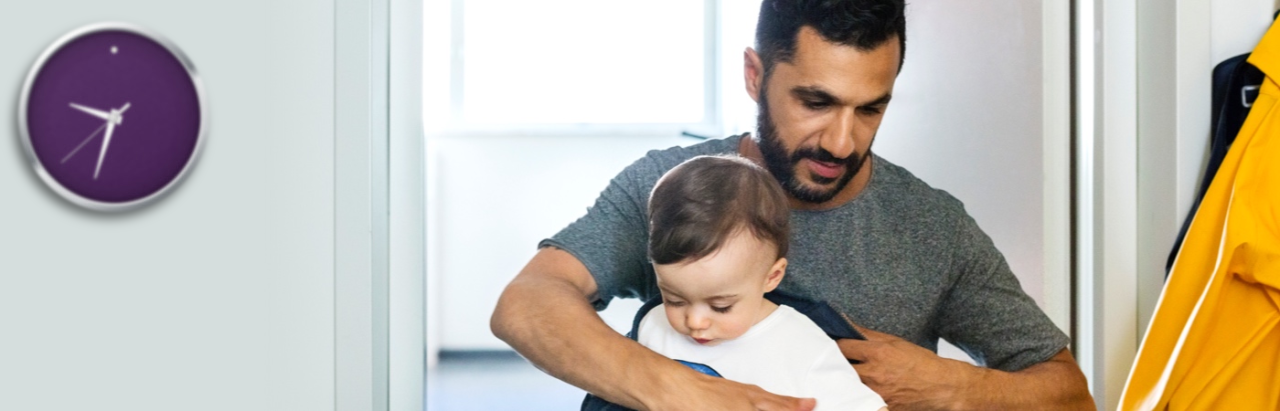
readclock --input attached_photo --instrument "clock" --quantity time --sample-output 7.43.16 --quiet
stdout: 9.32.38
